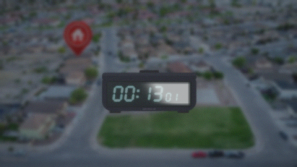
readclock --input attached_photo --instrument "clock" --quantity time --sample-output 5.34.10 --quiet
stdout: 0.13.01
